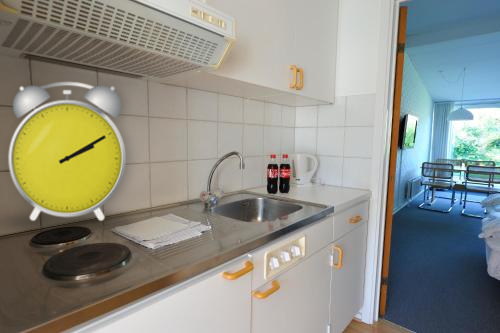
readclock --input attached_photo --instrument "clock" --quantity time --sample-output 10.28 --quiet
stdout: 2.10
